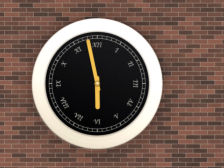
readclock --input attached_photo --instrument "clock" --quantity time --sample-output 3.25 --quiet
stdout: 5.58
